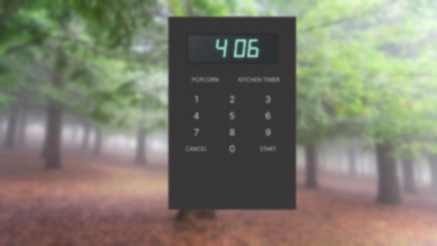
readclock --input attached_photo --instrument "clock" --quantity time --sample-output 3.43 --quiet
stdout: 4.06
